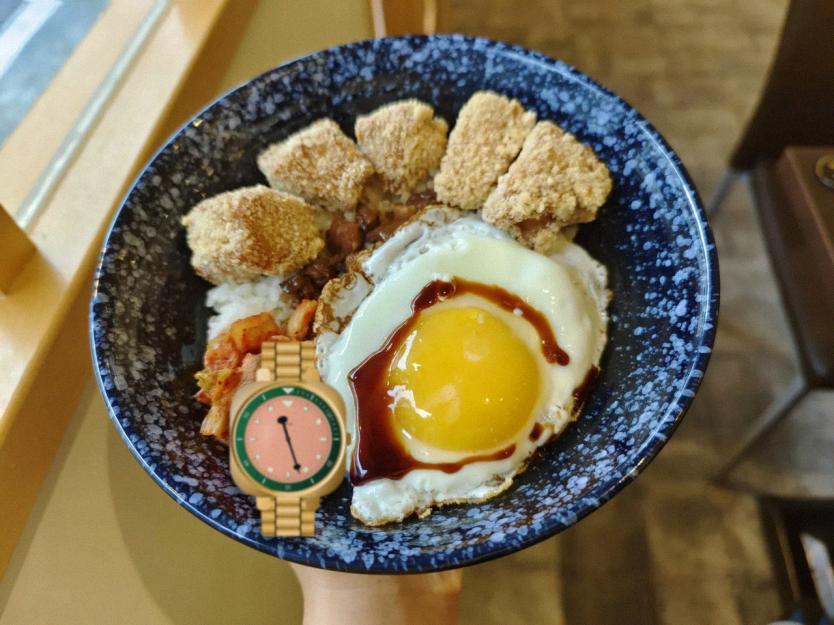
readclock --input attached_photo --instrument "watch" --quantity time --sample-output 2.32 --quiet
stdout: 11.27
